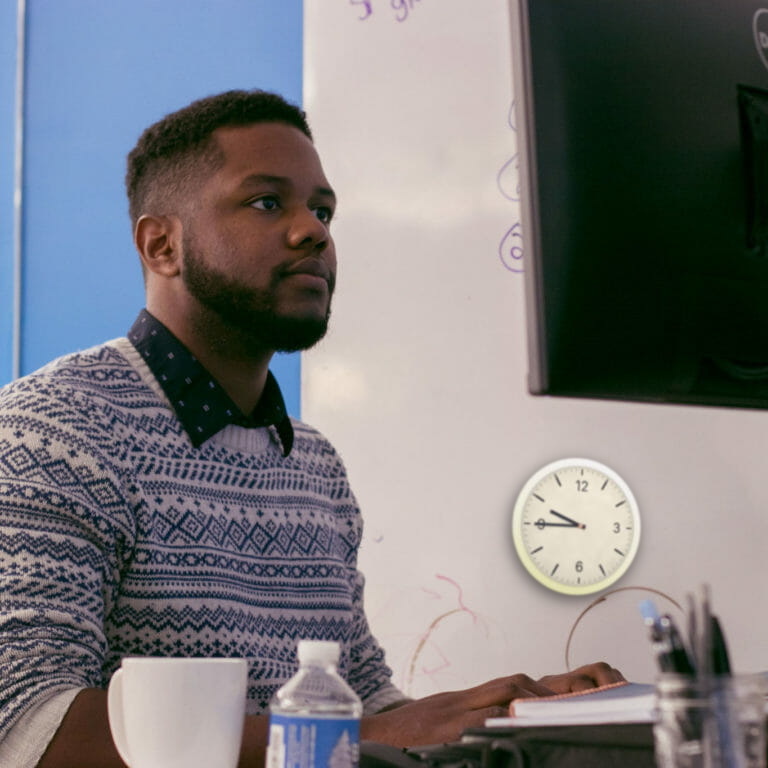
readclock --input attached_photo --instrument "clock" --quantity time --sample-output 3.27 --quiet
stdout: 9.45
